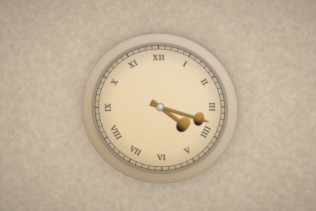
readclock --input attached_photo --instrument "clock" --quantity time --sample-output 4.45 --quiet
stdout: 4.18
